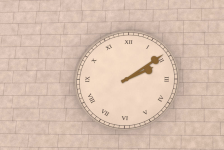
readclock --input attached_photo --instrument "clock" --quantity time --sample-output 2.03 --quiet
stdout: 2.09
